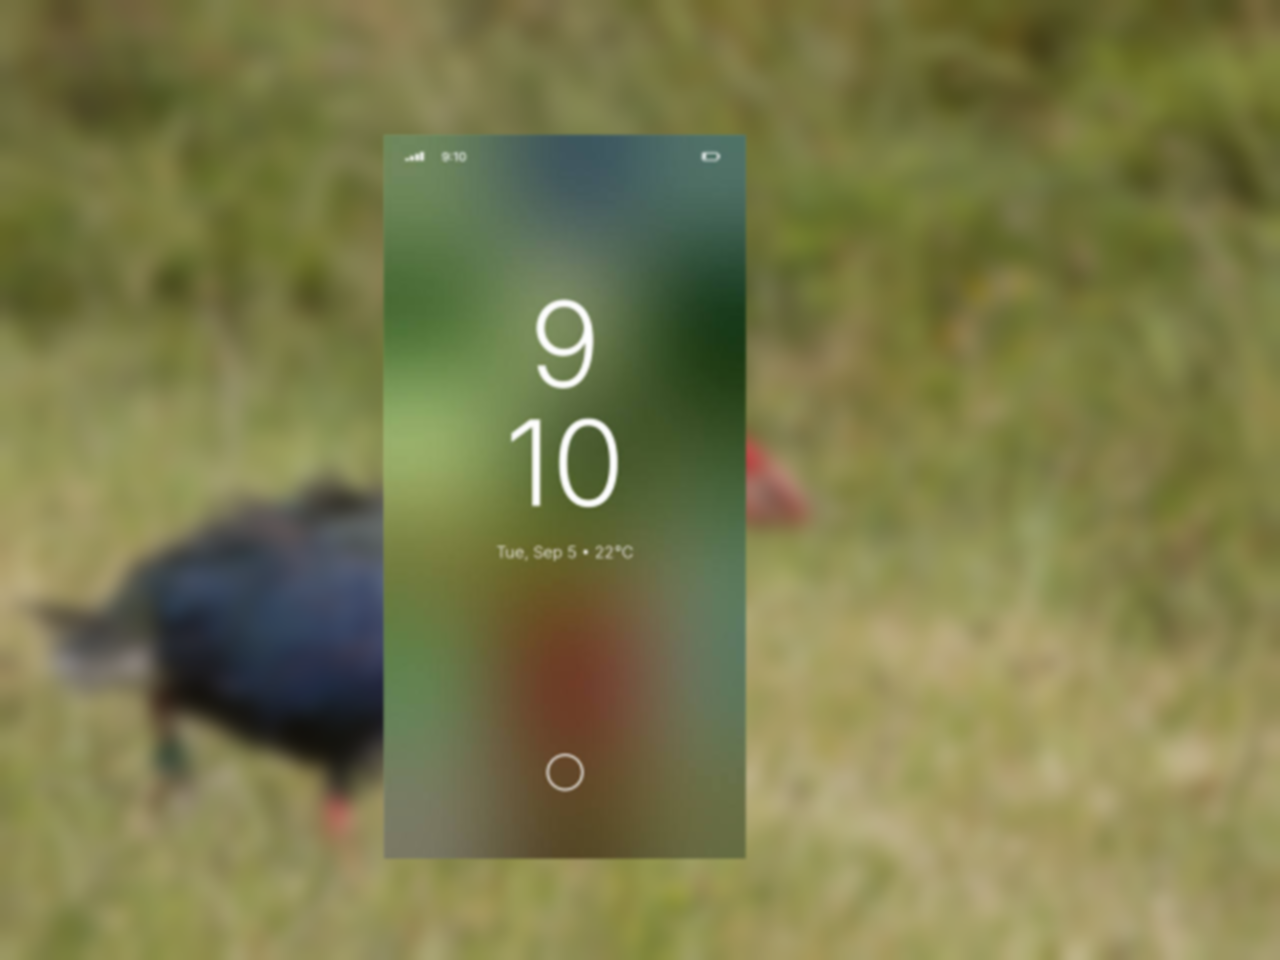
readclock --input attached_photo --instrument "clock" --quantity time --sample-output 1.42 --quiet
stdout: 9.10
